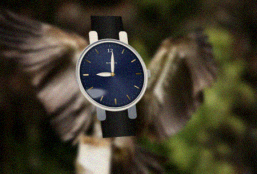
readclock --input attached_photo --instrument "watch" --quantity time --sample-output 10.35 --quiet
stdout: 9.01
